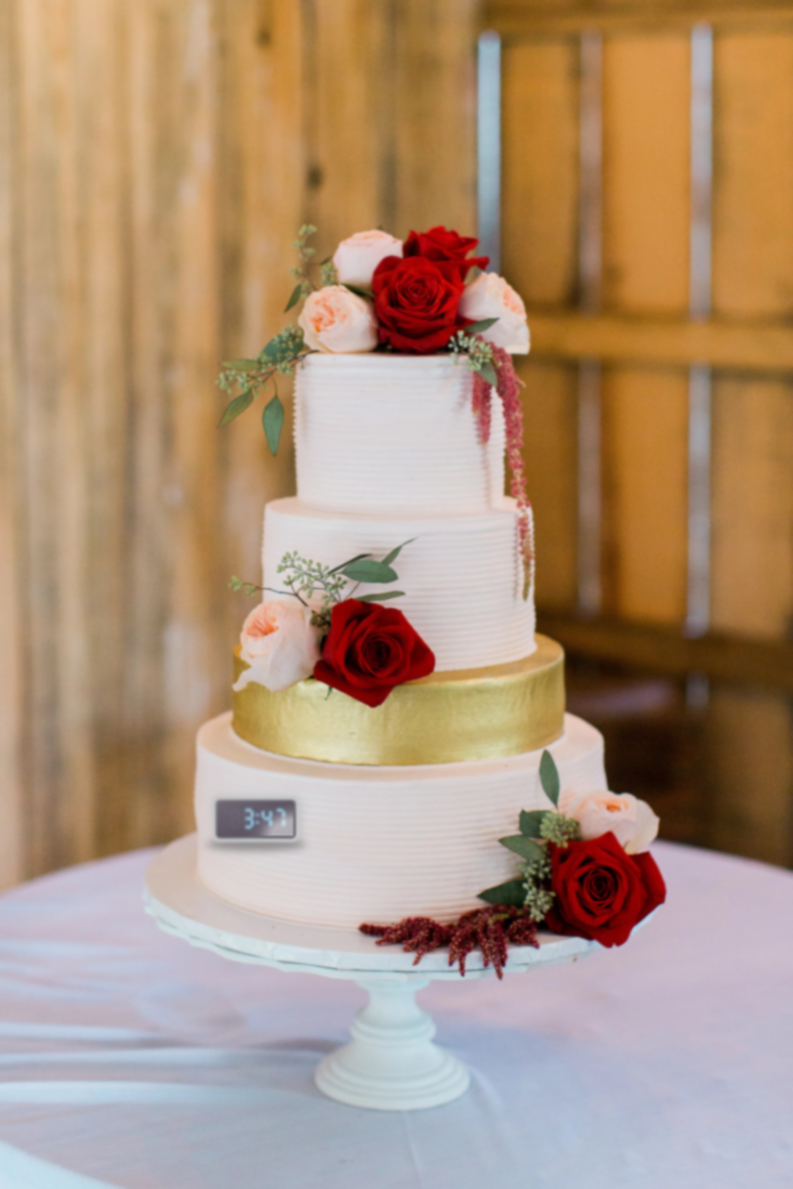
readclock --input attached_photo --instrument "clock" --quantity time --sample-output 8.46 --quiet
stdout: 3.47
